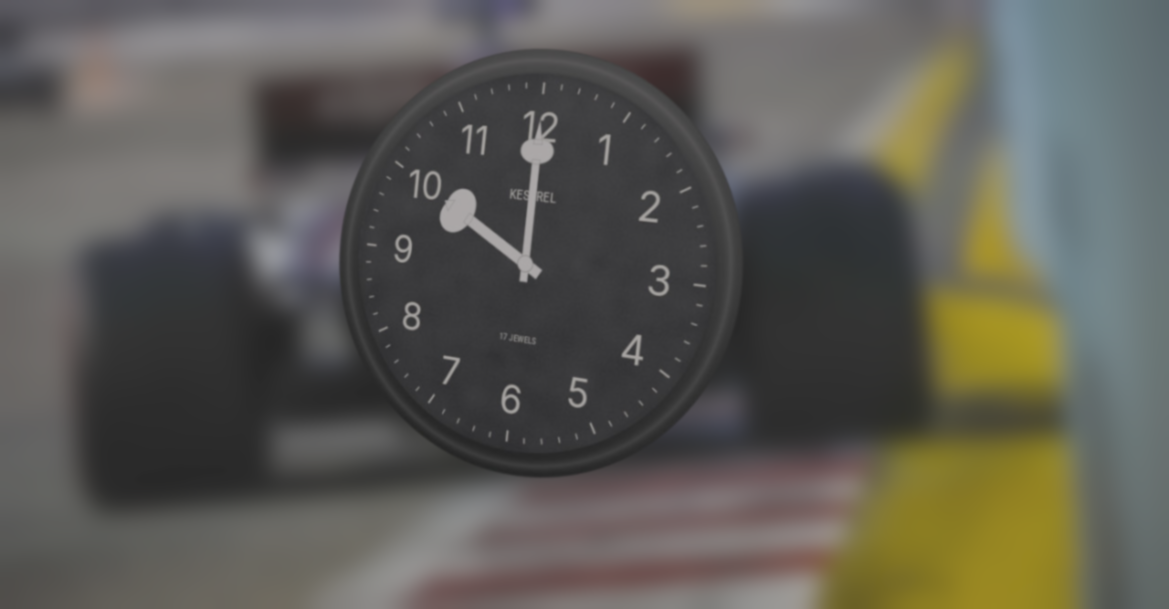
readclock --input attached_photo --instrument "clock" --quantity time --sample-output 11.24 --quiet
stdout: 10.00
